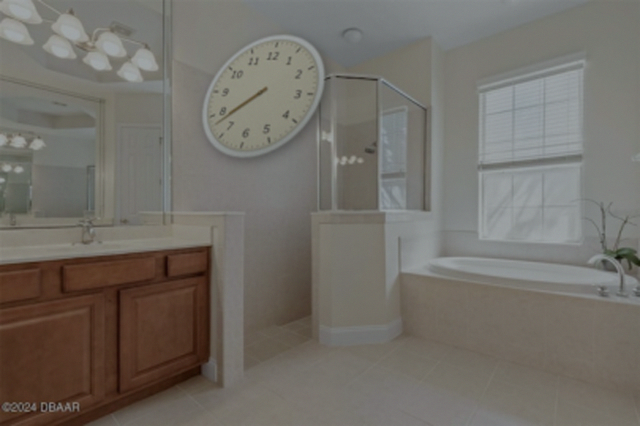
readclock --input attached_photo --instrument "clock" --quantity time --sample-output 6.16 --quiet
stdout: 7.38
